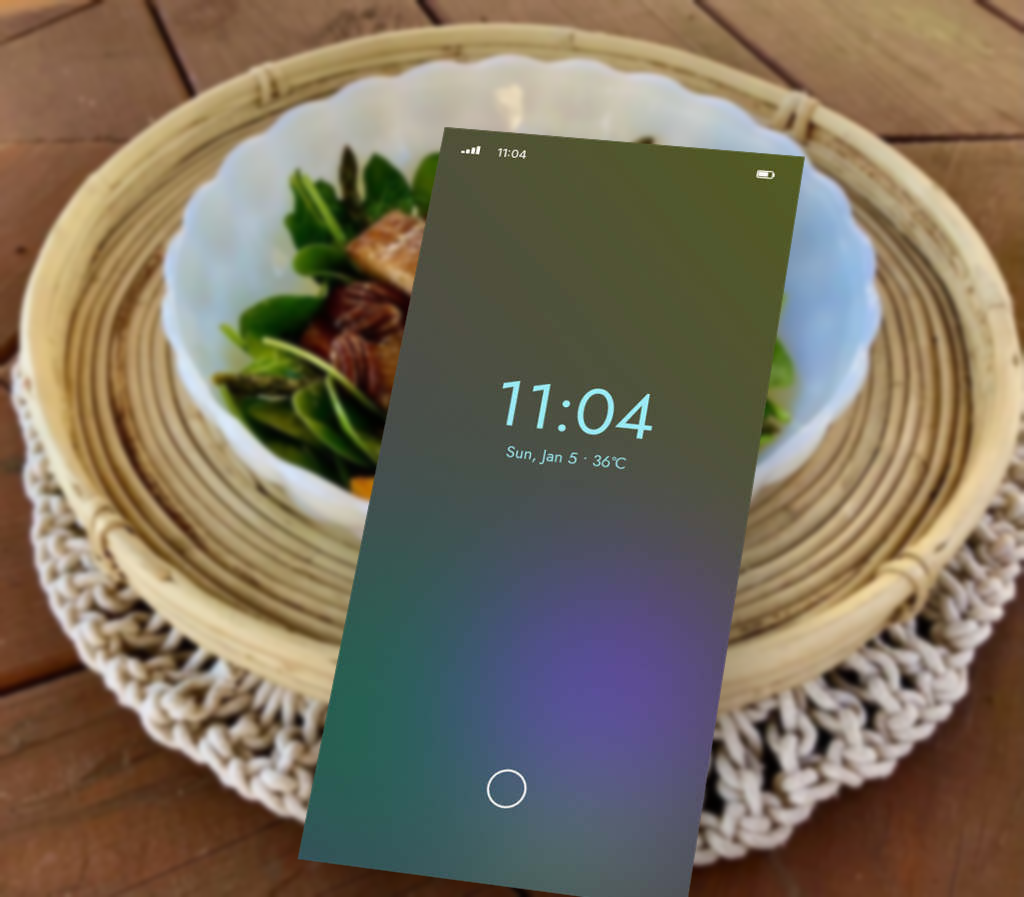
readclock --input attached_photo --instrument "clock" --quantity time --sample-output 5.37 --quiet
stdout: 11.04
